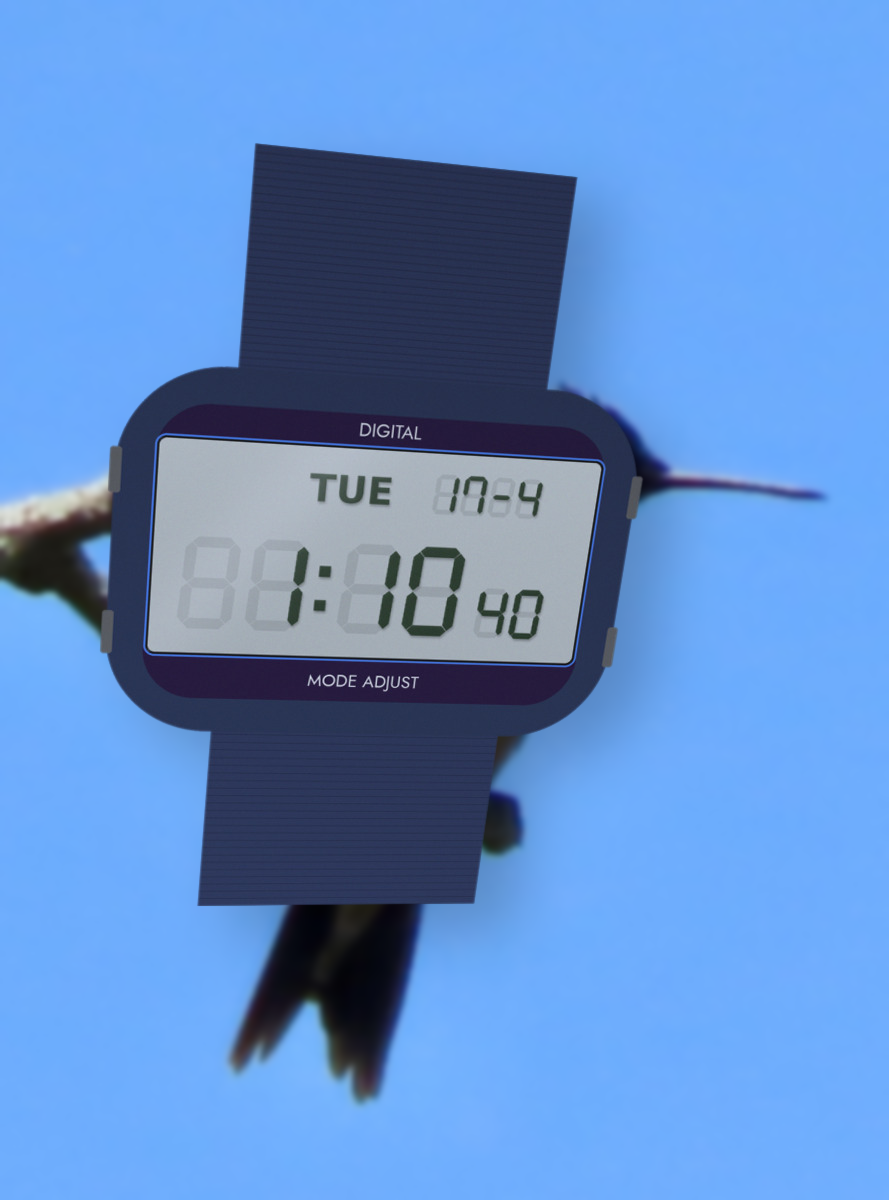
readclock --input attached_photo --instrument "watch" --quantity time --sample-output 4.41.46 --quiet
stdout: 1.10.40
